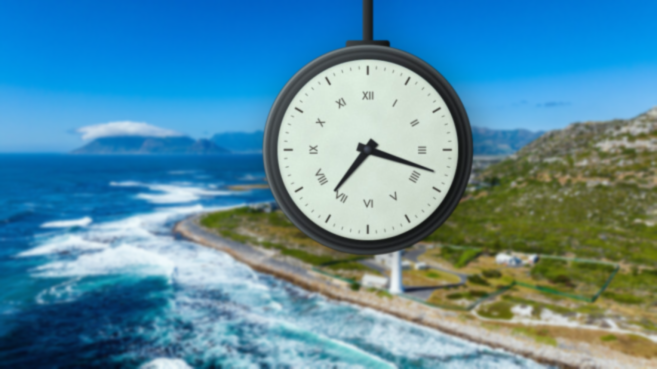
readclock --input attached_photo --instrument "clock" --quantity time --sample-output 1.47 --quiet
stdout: 7.18
